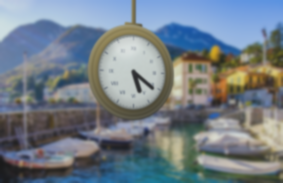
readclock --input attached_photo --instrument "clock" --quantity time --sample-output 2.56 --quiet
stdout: 5.21
